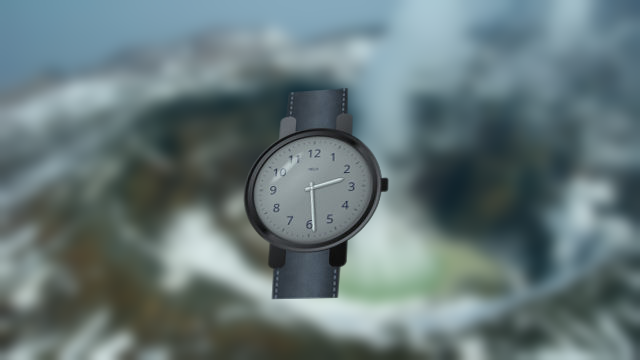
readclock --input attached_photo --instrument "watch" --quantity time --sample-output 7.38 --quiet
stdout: 2.29
